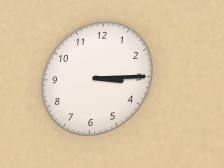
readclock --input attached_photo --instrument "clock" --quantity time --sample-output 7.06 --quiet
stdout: 3.15
